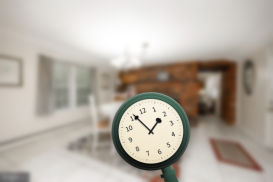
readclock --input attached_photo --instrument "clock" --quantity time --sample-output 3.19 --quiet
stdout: 1.56
